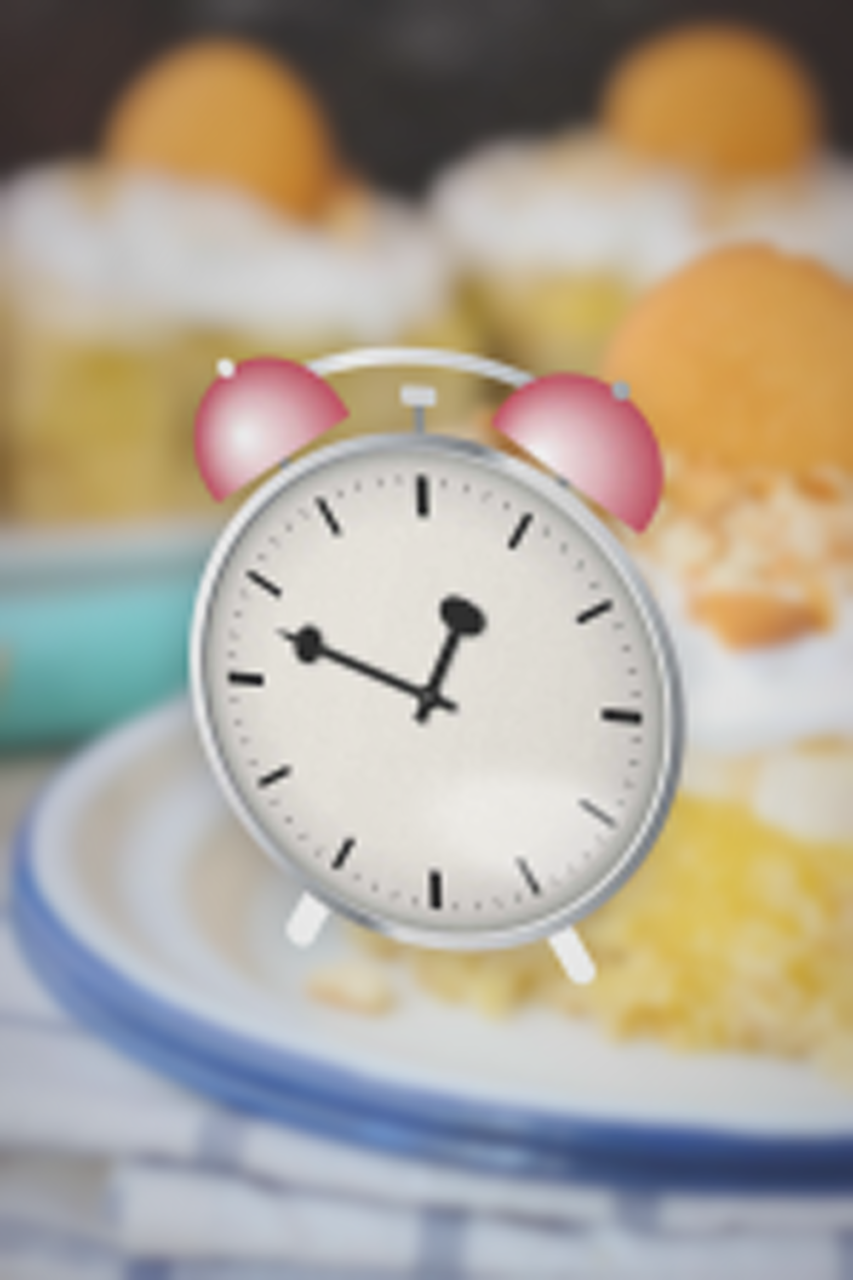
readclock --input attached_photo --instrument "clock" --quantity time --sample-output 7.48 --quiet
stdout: 12.48
